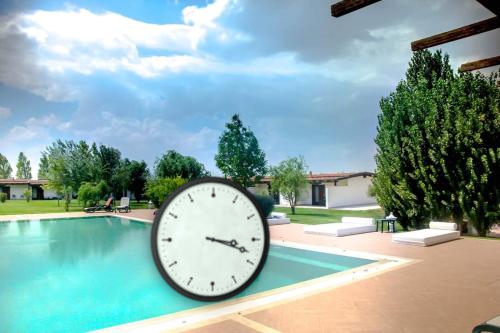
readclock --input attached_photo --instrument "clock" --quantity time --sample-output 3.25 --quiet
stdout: 3.18
